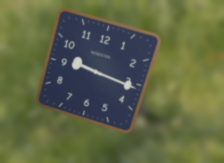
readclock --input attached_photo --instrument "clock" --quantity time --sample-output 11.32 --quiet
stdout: 9.16
